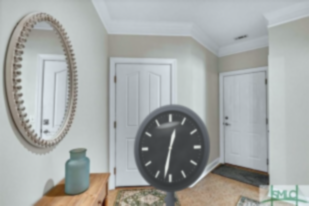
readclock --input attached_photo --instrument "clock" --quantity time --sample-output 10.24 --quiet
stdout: 12.32
